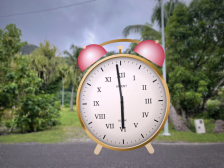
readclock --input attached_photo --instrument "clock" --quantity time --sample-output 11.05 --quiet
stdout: 5.59
